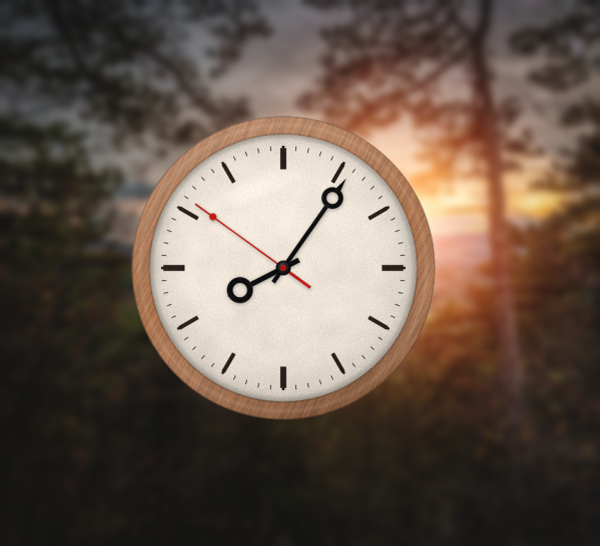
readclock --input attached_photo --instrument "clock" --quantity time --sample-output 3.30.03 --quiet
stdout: 8.05.51
